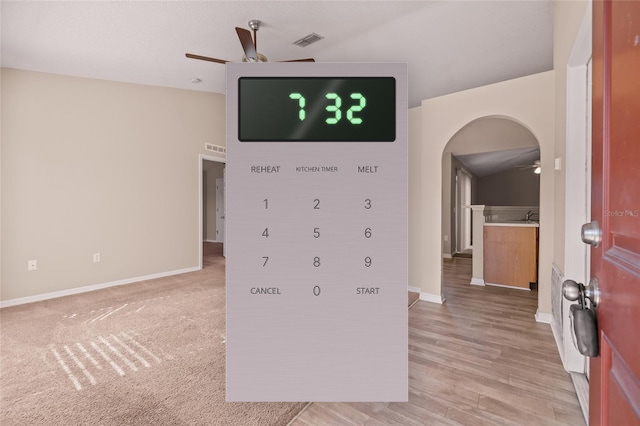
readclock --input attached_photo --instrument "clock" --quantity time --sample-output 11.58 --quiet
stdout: 7.32
